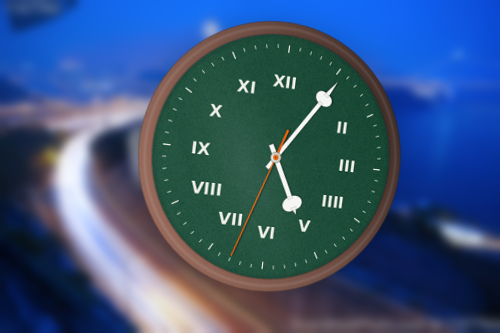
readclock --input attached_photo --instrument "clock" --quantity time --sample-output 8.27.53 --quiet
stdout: 5.05.33
